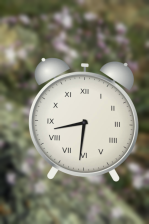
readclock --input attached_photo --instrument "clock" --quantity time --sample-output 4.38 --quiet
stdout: 8.31
